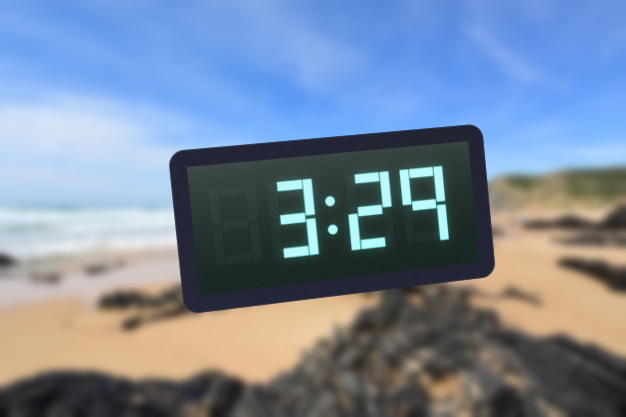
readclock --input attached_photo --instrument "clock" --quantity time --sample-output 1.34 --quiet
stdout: 3.29
